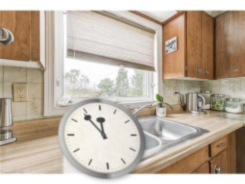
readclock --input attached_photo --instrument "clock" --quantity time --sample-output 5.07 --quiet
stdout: 11.54
